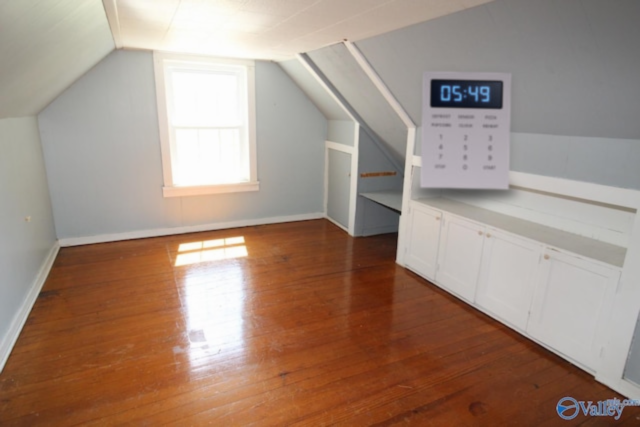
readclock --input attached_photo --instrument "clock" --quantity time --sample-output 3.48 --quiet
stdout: 5.49
